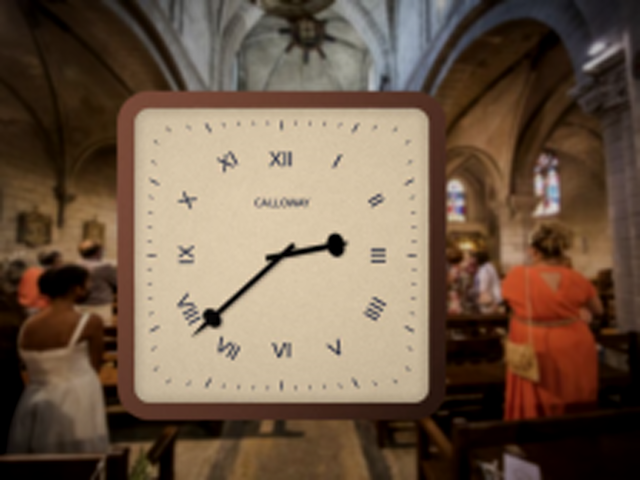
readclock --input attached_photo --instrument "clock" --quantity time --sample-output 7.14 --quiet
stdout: 2.38
